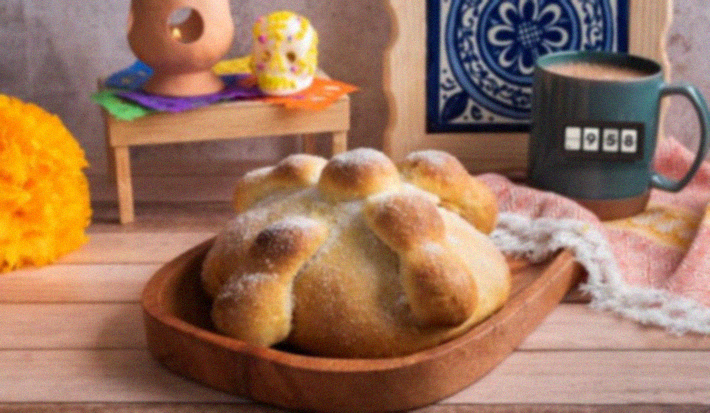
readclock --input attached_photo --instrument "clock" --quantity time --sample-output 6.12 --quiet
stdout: 9.58
